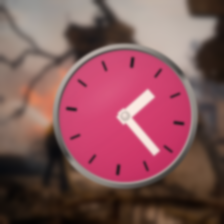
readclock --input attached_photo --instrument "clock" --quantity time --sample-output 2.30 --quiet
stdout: 1.22
